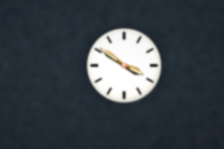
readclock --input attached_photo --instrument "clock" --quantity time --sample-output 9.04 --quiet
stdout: 3.51
